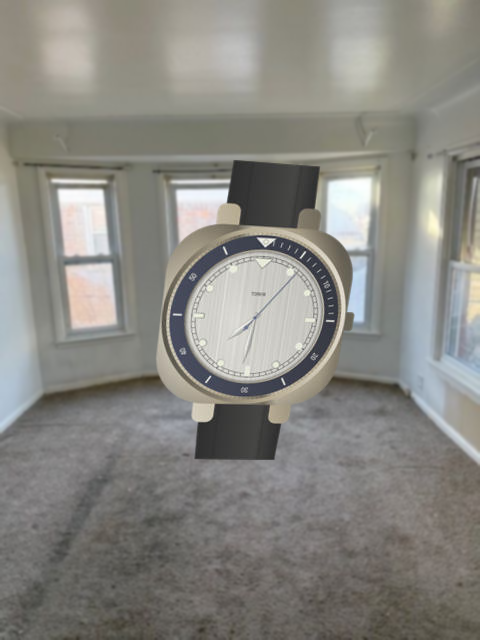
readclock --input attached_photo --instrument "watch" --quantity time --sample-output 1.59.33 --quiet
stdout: 7.31.06
